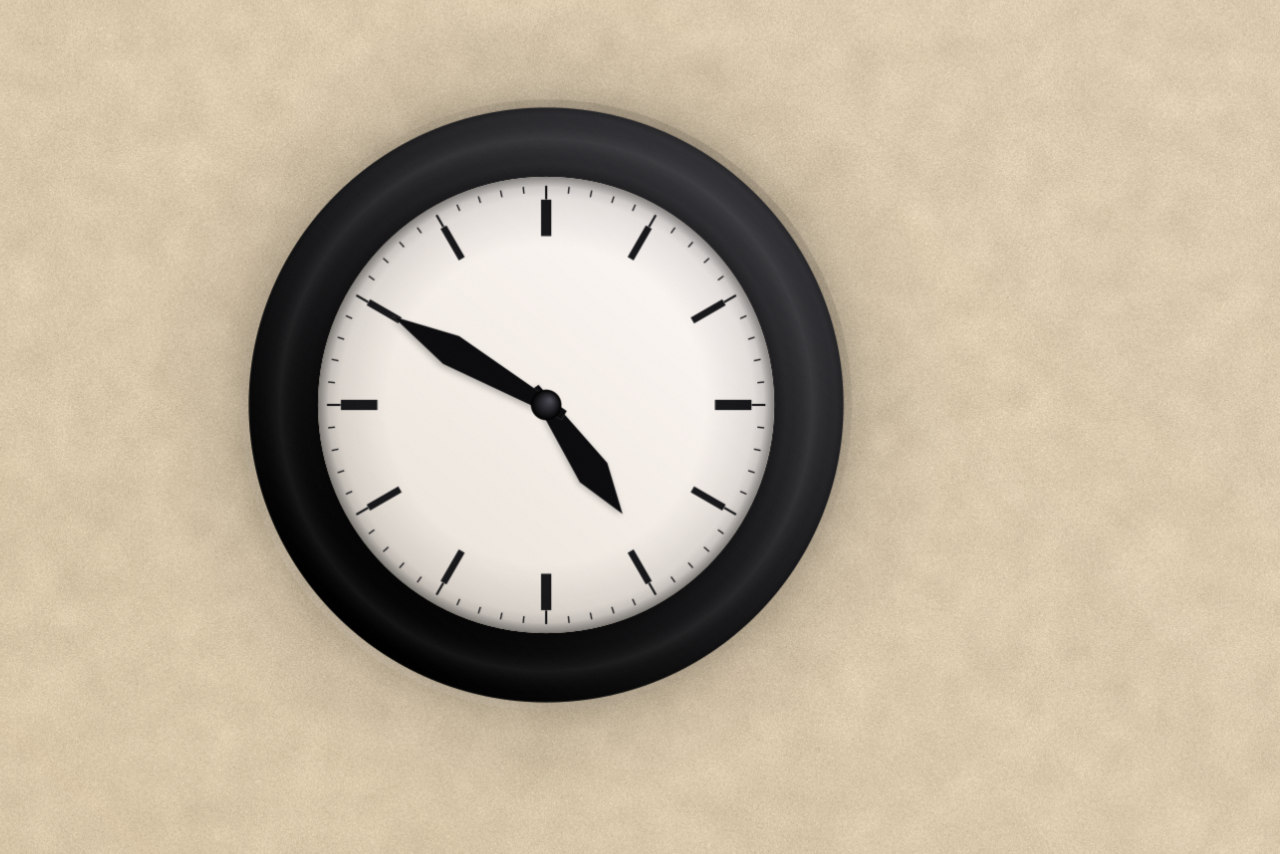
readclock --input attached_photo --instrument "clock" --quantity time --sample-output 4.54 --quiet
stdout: 4.50
